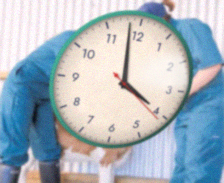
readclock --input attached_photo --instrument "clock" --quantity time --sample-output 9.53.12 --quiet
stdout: 3.58.21
